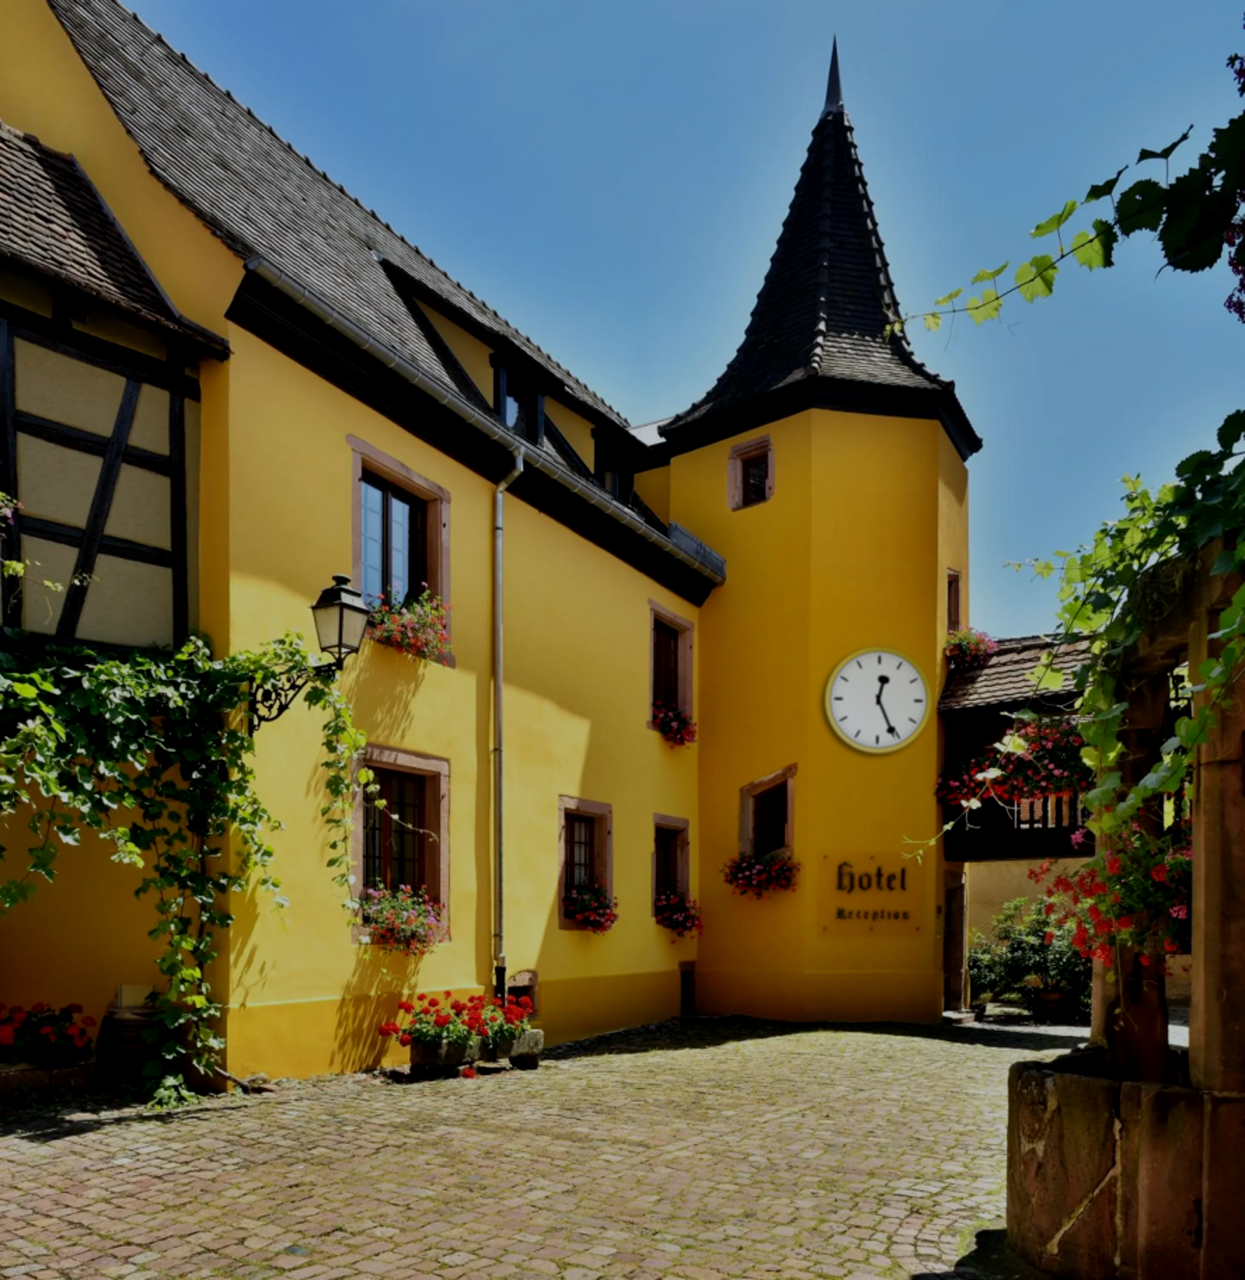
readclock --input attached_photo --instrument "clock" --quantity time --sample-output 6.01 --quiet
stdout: 12.26
